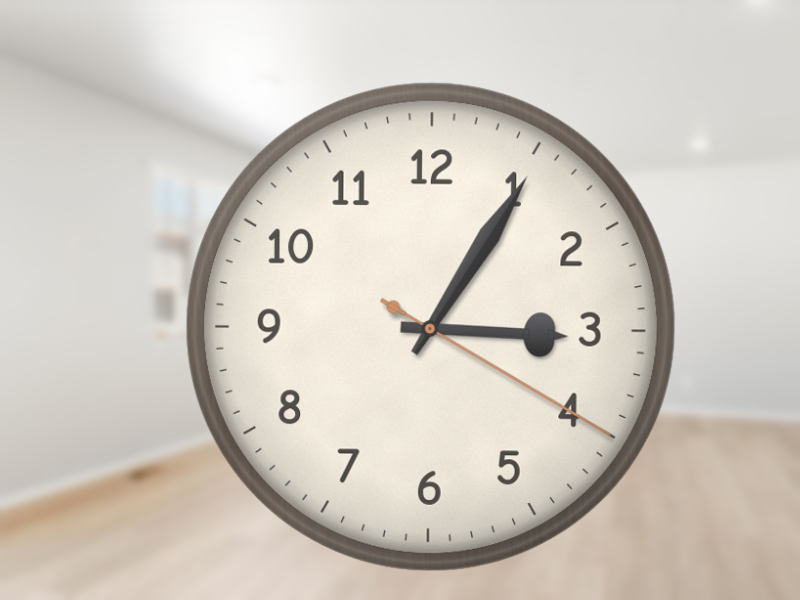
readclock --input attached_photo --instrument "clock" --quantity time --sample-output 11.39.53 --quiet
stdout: 3.05.20
